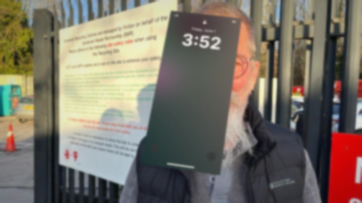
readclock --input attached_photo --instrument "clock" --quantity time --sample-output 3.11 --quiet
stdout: 3.52
